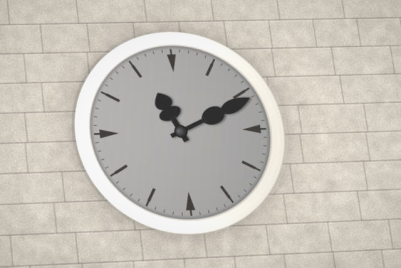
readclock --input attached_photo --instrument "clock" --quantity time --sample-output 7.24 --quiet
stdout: 11.11
